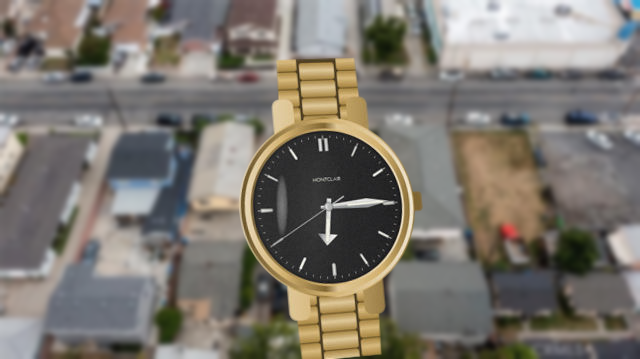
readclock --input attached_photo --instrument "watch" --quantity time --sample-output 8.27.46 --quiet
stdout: 6.14.40
